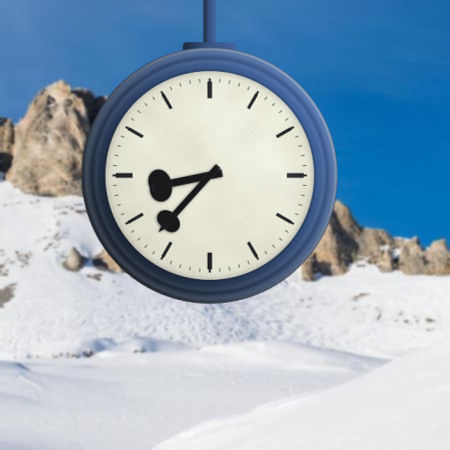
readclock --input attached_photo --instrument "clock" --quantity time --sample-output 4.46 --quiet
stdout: 8.37
